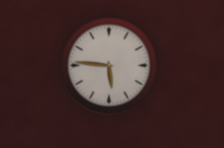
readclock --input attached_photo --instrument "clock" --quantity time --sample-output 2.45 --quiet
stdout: 5.46
